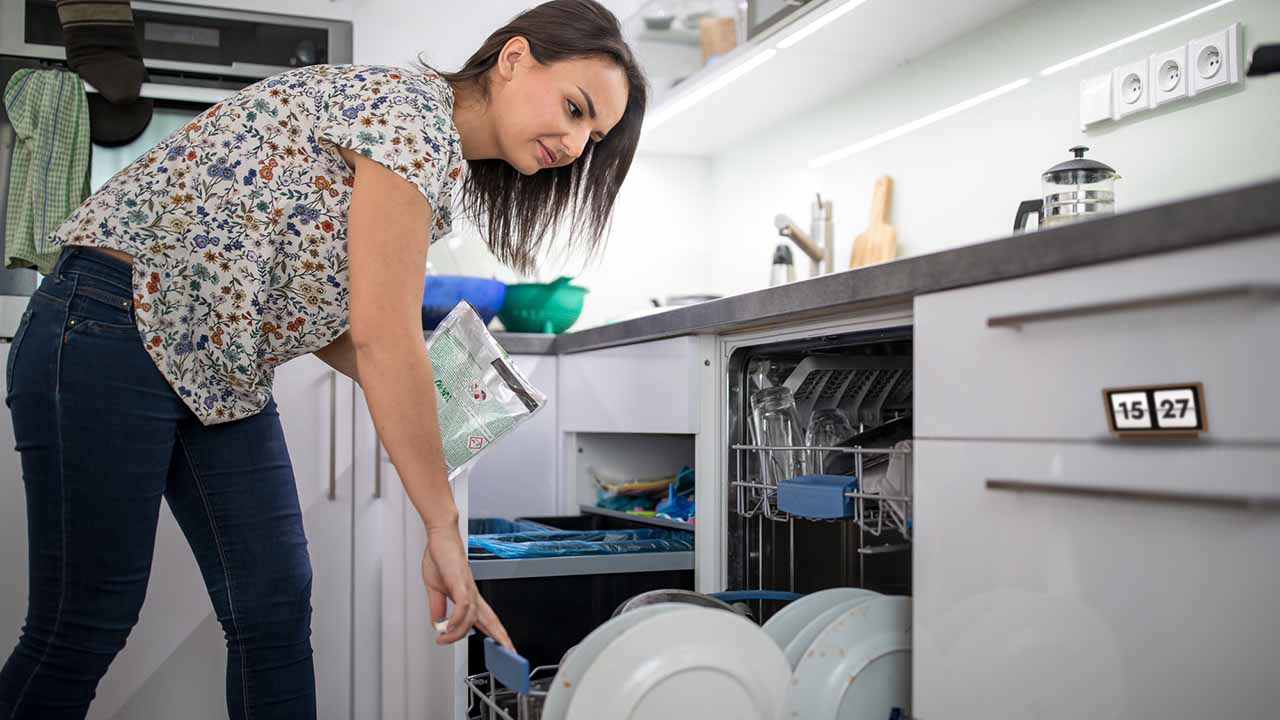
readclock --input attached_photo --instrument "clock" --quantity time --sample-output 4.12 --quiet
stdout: 15.27
